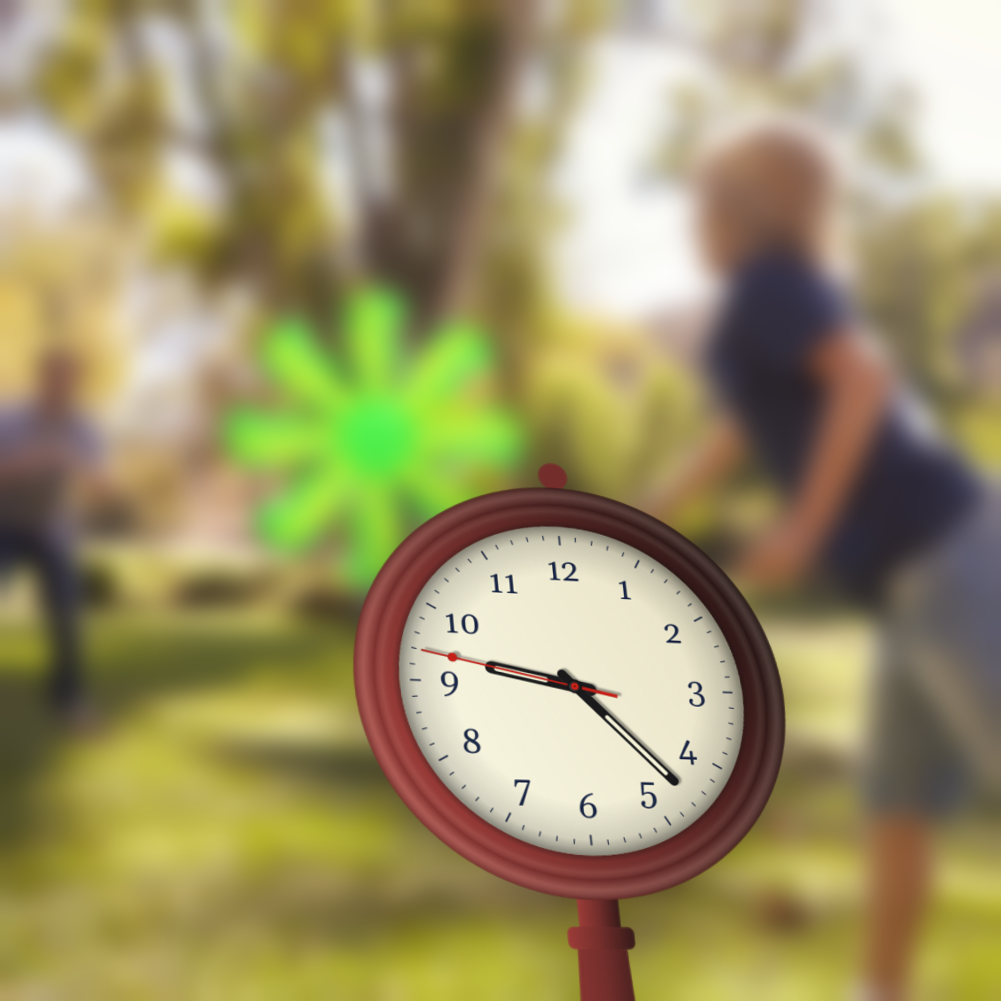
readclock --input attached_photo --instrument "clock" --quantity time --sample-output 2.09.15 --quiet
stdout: 9.22.47
